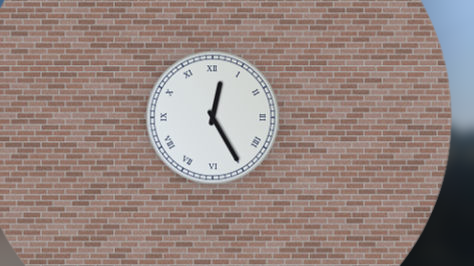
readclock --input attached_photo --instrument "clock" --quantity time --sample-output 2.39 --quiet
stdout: 12.25
